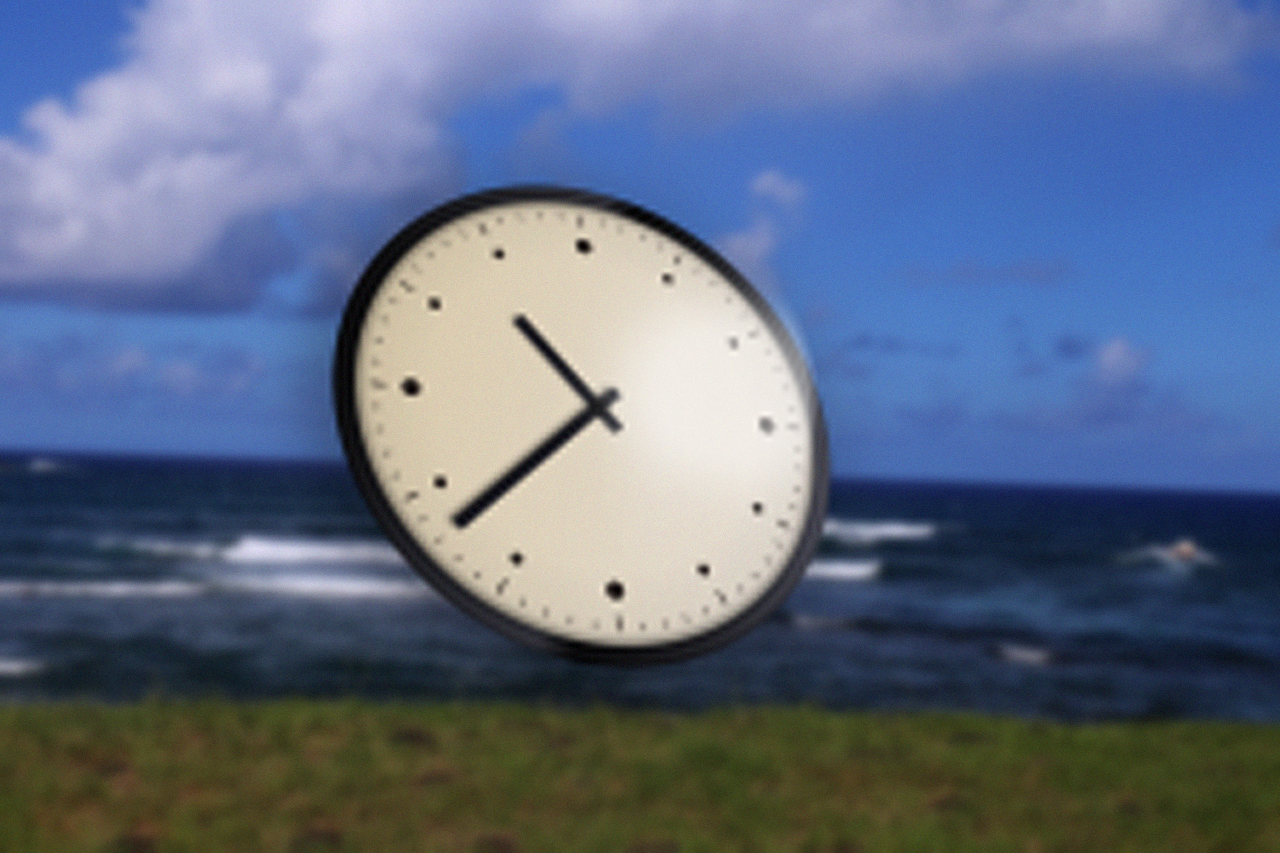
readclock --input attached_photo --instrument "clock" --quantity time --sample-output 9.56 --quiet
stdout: 10.38
